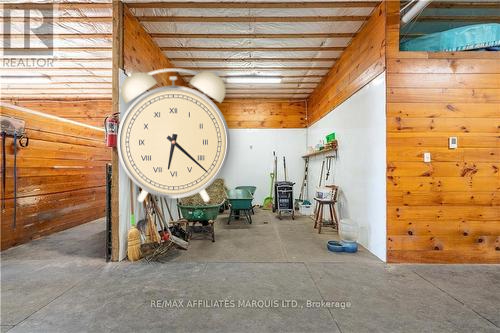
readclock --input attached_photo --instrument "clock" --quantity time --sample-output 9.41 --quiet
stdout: 6.22
